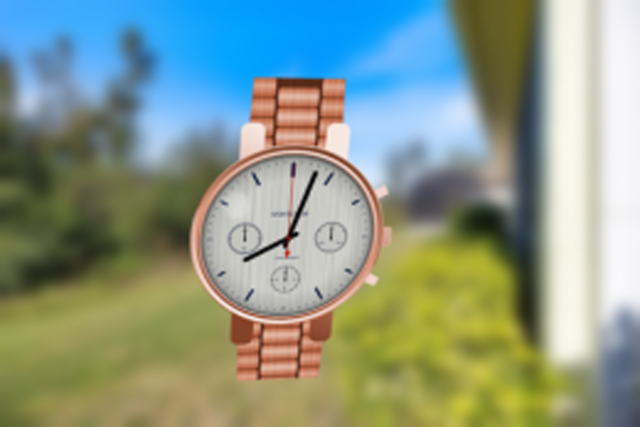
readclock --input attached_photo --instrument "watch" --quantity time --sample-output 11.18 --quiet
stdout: 8.03
